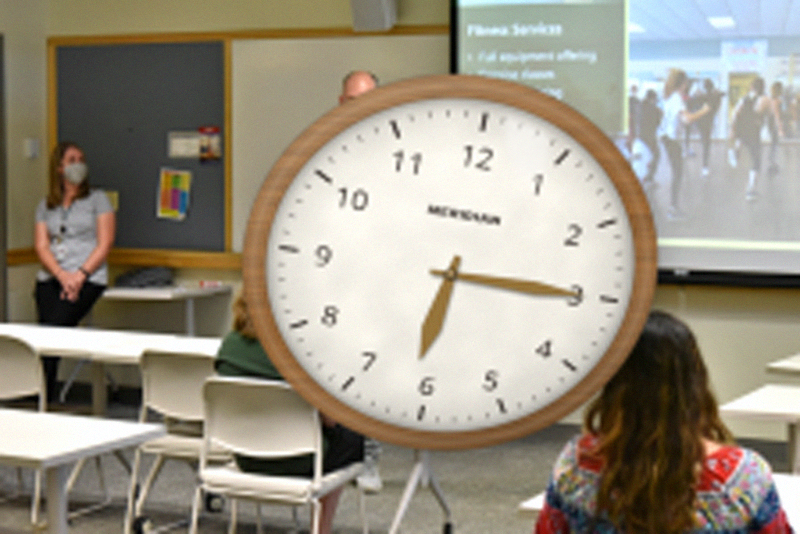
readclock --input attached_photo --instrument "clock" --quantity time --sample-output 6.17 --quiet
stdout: 6.15
